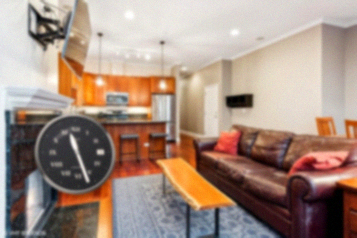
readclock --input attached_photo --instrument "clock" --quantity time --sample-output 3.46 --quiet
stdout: 11.27
